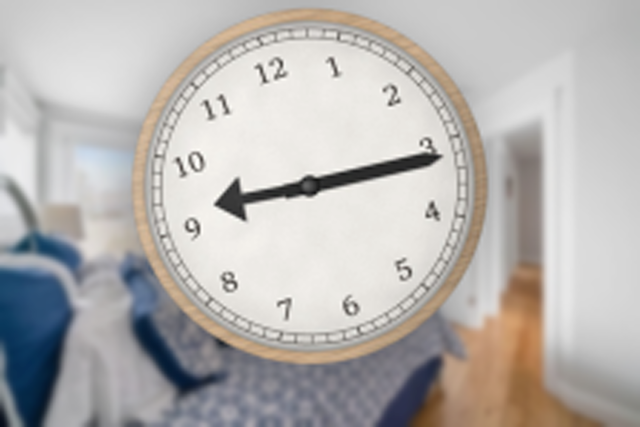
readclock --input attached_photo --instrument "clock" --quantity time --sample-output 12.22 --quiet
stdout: 9.16
